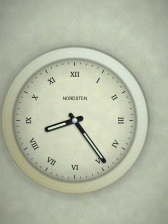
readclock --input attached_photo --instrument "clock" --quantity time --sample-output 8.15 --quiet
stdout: 8.24
